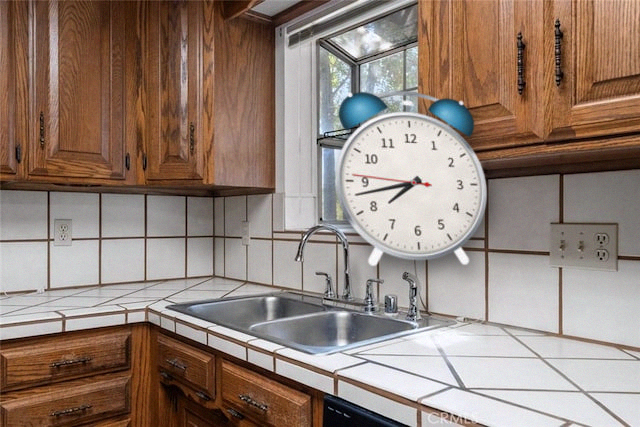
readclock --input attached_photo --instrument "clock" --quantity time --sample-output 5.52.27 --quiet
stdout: 7.42.46
